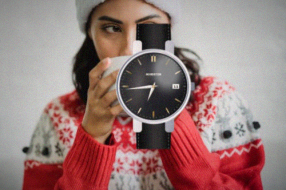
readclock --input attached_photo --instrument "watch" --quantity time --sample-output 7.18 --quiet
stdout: 6.44
